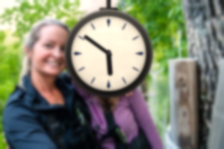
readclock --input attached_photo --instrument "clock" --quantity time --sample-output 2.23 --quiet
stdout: 5.51
